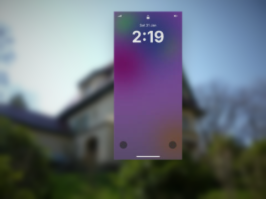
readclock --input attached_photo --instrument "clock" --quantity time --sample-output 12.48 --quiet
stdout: 2.19
